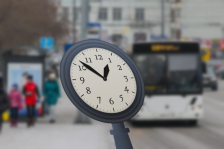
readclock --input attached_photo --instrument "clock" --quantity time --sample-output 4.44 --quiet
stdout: 12.52
